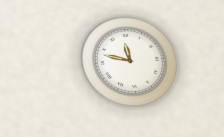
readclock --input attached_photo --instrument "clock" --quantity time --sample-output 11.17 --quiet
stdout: 11.48
